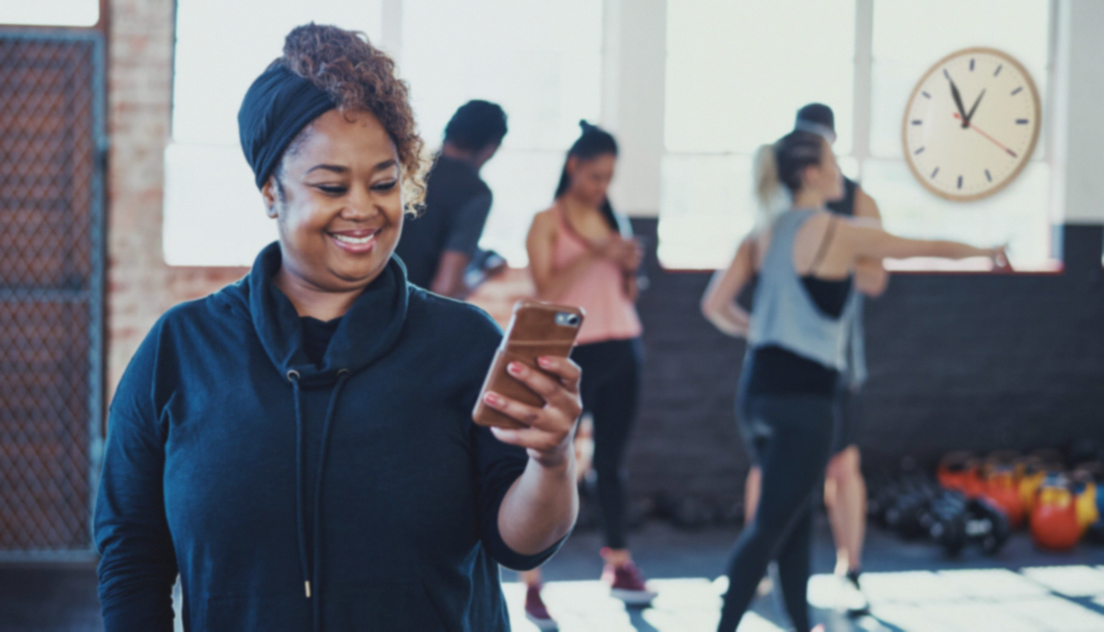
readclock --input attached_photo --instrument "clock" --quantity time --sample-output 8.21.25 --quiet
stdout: 12.55.20
